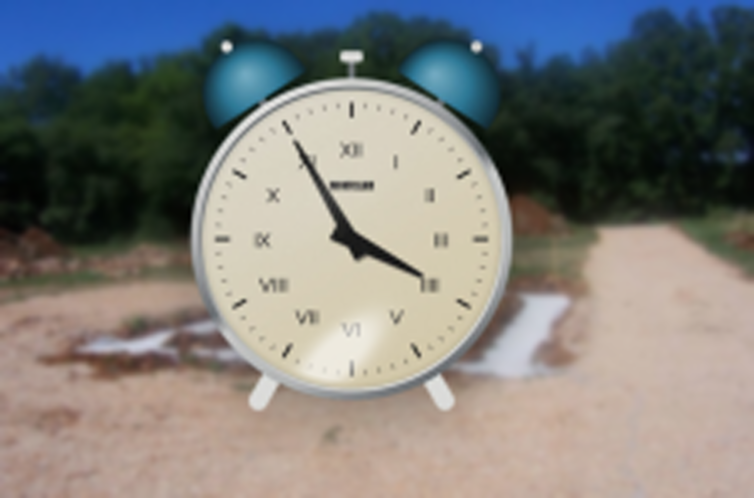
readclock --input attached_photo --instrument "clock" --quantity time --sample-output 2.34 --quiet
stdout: 3.55
